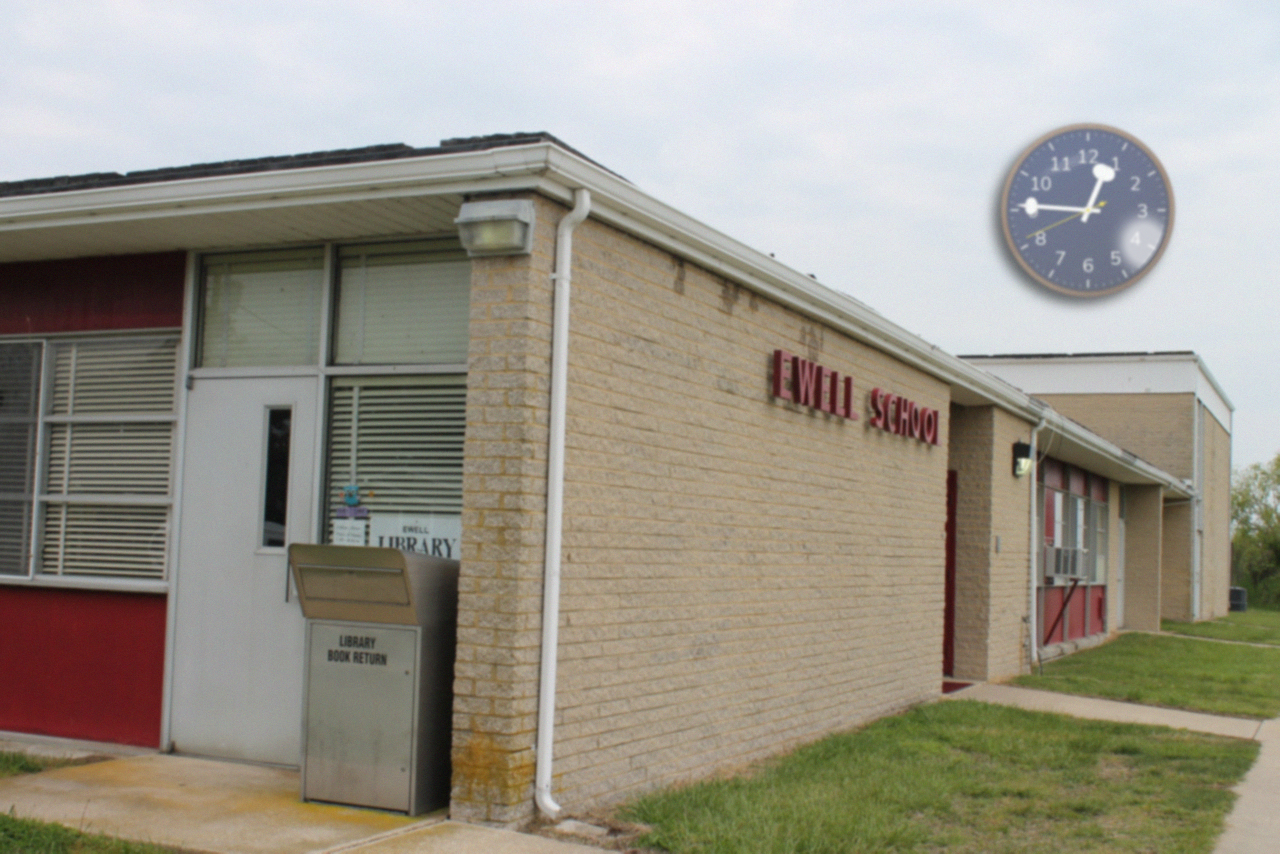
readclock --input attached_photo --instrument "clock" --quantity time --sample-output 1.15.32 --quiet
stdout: 12.45.41
